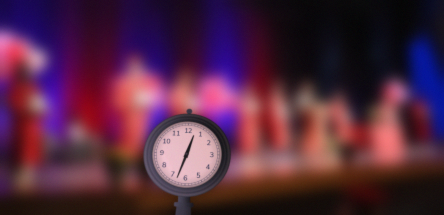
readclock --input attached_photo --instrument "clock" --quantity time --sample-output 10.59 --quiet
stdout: 12.33
